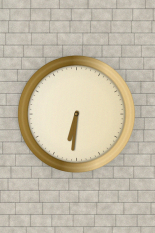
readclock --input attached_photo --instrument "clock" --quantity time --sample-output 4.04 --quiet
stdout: 6.31
